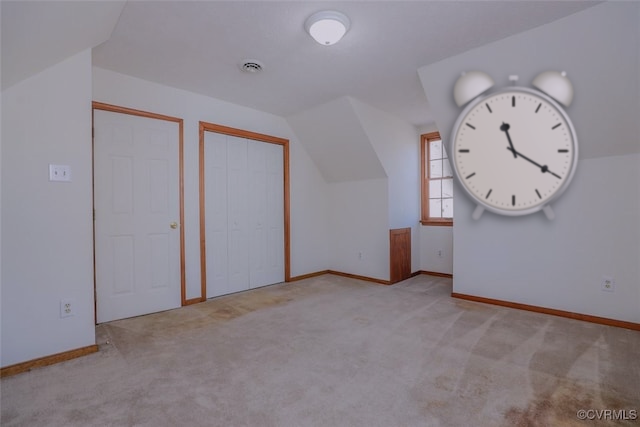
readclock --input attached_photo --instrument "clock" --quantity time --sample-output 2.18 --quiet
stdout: 11.20
